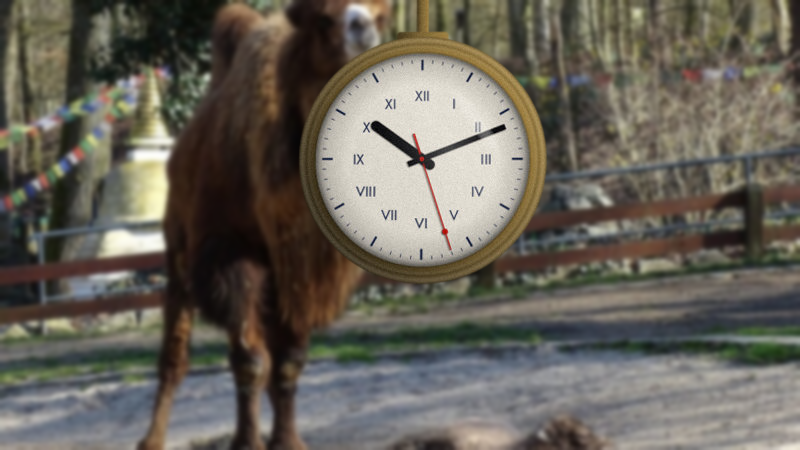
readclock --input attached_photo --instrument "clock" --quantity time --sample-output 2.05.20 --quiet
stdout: 10.11.27
